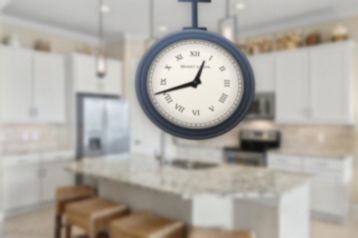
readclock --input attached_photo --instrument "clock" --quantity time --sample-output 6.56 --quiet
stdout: 12.42
